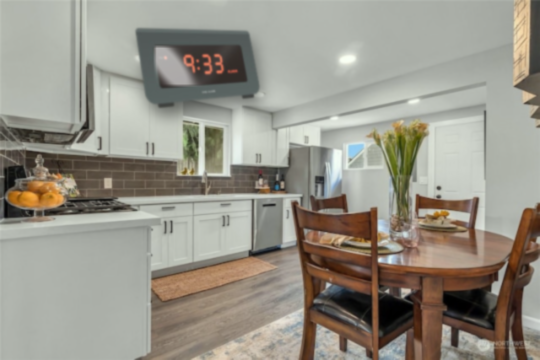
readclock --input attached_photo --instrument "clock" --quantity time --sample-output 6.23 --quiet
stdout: 9.33
